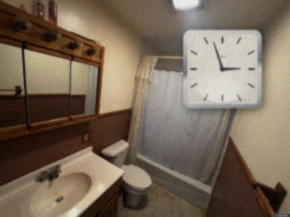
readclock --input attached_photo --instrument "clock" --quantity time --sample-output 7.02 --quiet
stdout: 2.57
